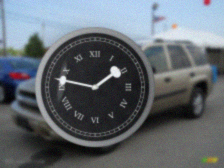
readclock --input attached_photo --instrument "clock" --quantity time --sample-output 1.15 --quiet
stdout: 1.47
